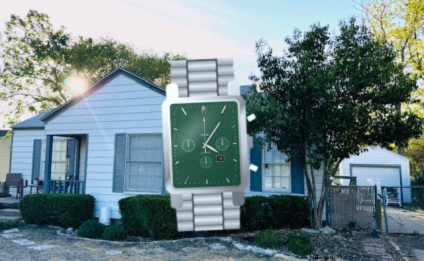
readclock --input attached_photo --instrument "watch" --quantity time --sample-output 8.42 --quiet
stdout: 4.06
